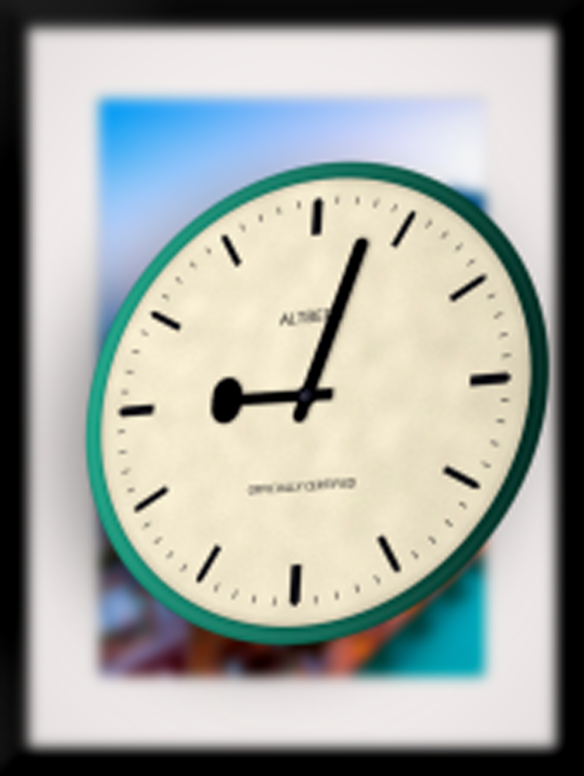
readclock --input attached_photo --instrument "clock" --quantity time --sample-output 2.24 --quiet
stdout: 9.03
